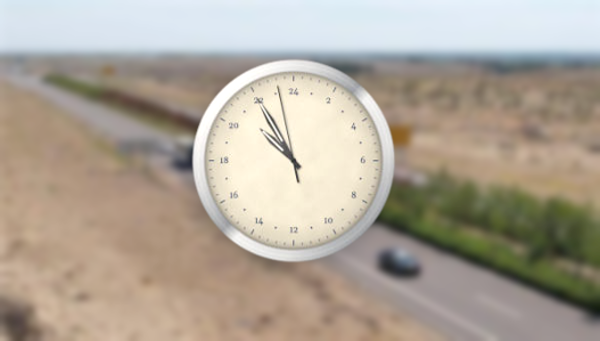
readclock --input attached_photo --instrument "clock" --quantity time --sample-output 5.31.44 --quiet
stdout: 20.54.58
